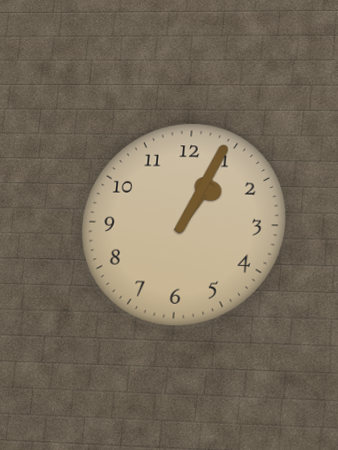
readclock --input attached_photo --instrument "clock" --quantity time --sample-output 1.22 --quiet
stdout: 1.04
